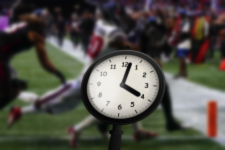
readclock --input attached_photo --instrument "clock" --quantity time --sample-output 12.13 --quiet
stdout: 4.02
